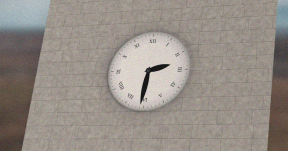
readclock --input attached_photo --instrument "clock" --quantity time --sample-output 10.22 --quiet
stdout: 2.31
